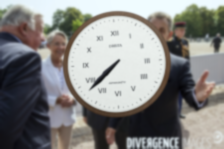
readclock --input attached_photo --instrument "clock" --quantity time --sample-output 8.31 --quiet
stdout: 7.38
